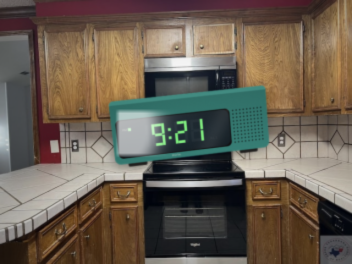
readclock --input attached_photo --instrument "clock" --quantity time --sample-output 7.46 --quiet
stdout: 9.21
